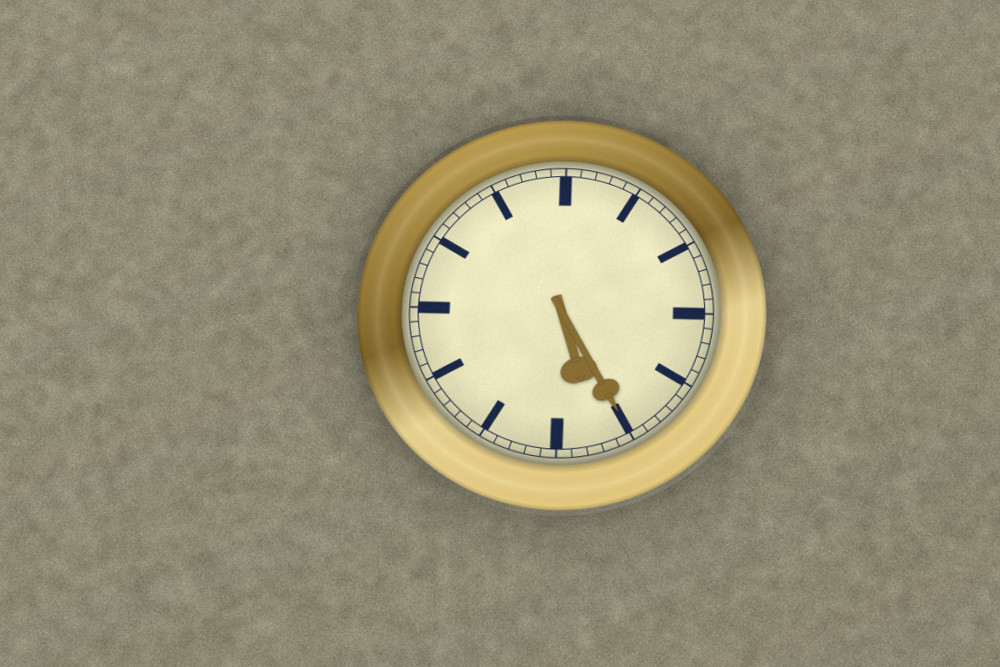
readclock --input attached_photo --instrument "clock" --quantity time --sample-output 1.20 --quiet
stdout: 5.25
